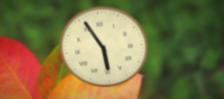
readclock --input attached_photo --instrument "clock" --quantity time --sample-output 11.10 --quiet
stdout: 5.56
